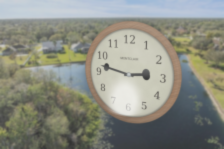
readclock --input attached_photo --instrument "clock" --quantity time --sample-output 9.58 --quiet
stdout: 2.47
